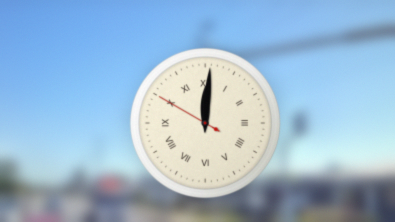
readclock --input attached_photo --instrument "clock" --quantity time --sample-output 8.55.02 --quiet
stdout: 12.00.50
